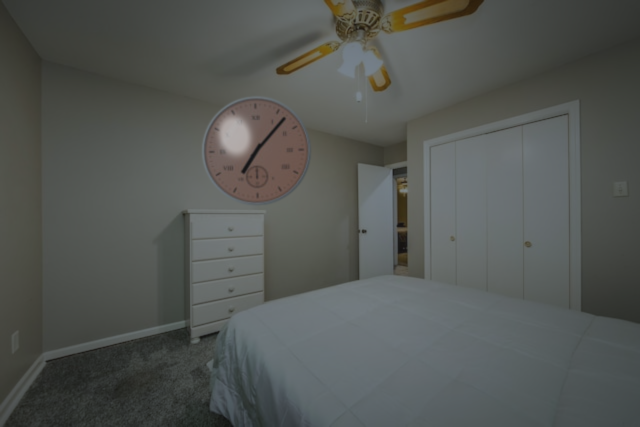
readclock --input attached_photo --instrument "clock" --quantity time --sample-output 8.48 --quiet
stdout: 7.07
